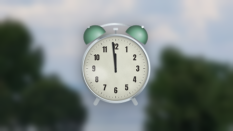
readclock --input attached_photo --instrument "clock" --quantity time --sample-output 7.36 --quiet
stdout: 11.59
